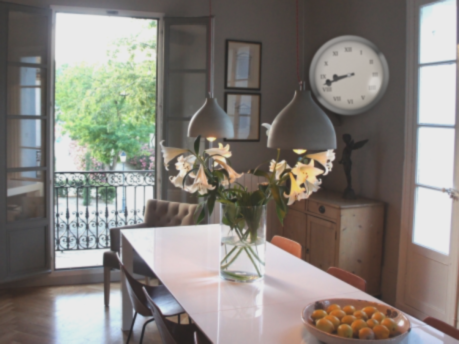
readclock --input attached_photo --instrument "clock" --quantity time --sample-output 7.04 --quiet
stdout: 8.42
